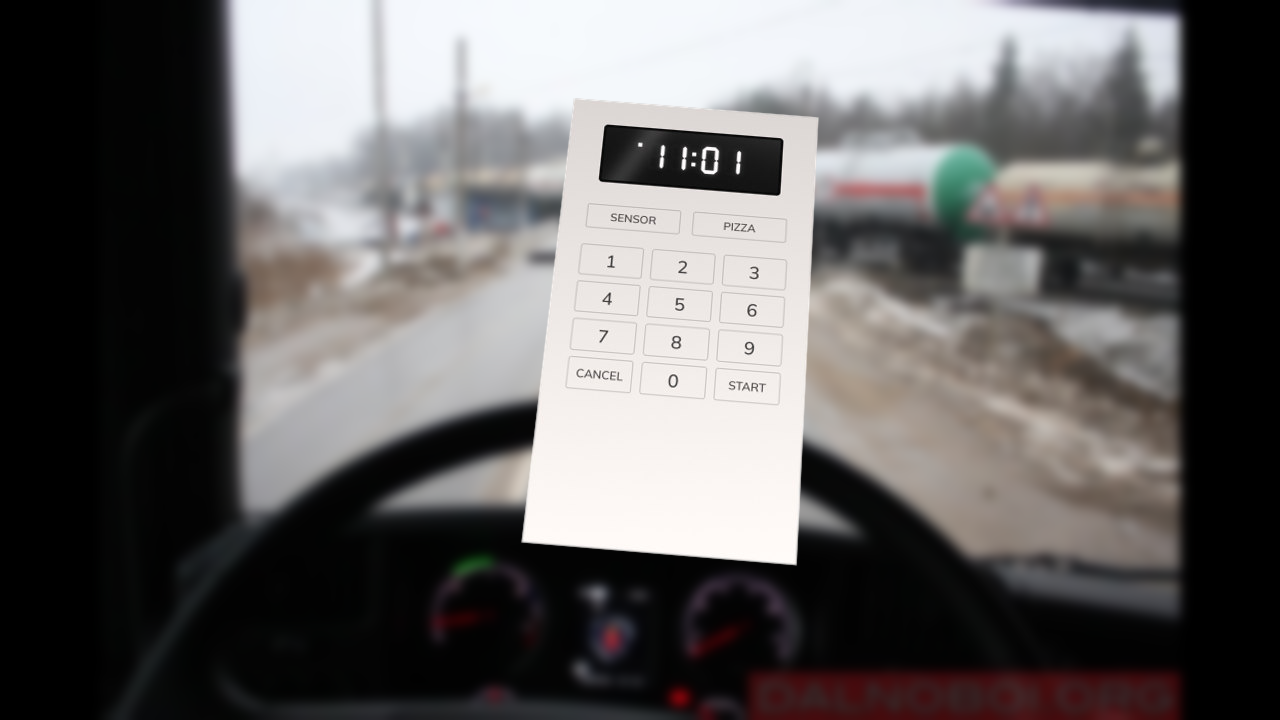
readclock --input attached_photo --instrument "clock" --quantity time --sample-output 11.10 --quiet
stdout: 11.01
